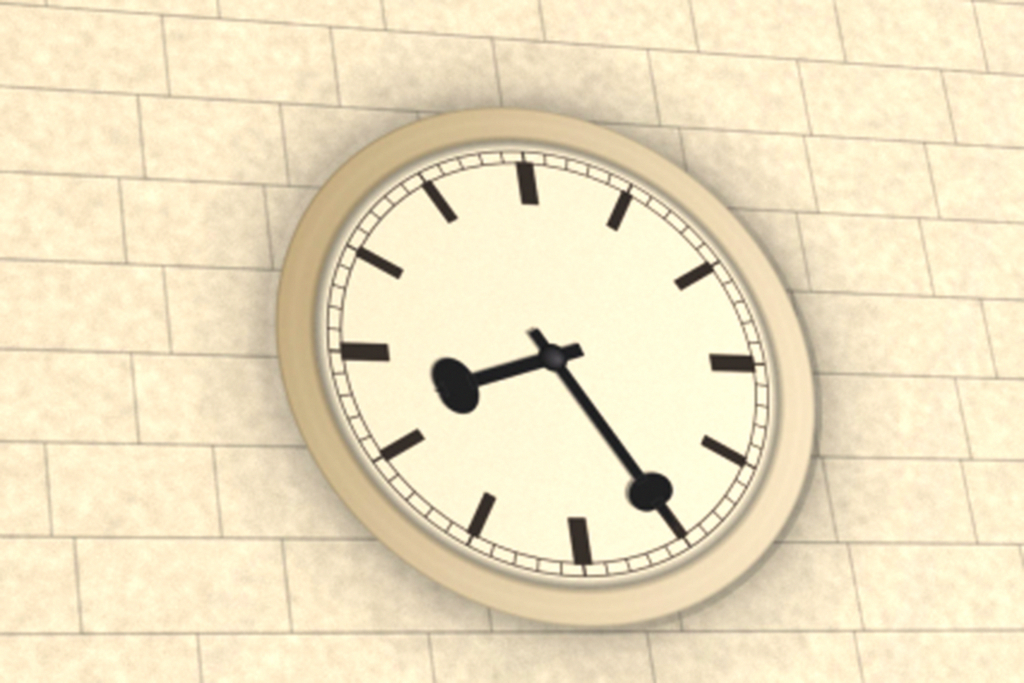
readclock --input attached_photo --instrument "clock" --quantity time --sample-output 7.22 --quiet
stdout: 8.25
